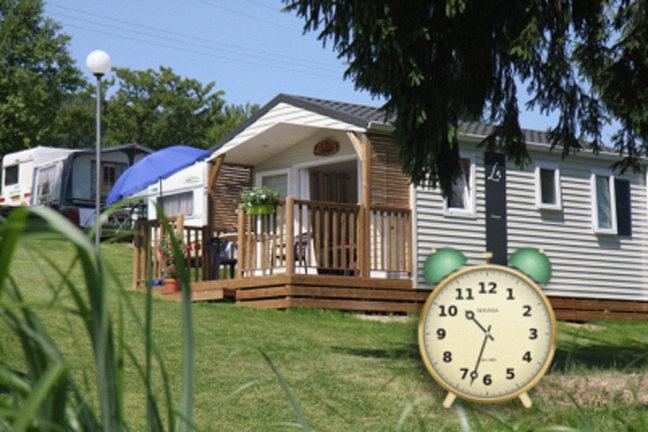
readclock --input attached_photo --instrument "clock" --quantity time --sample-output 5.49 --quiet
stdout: 10.33
